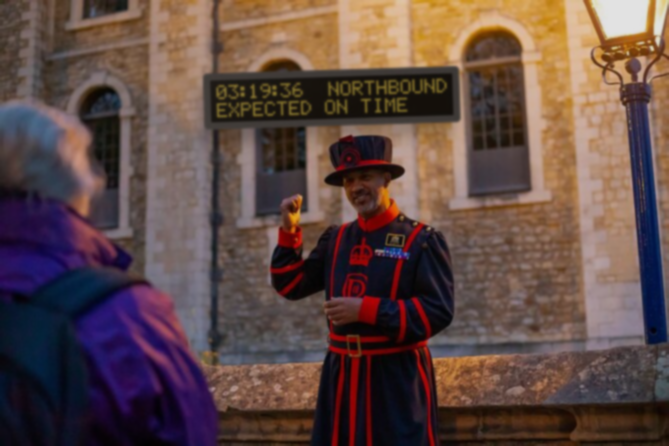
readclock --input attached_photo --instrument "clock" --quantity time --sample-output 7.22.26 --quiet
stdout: 3.19.36
